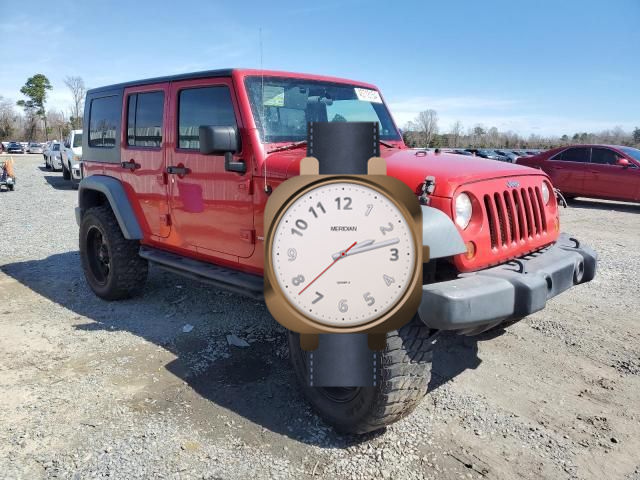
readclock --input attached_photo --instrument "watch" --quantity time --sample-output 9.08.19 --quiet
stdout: 2.12.38
